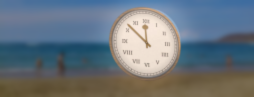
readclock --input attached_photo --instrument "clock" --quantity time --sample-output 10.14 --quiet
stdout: 11.52
